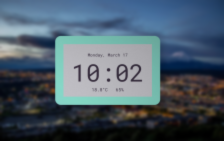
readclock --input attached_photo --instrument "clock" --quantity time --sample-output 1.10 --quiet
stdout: 10.02
